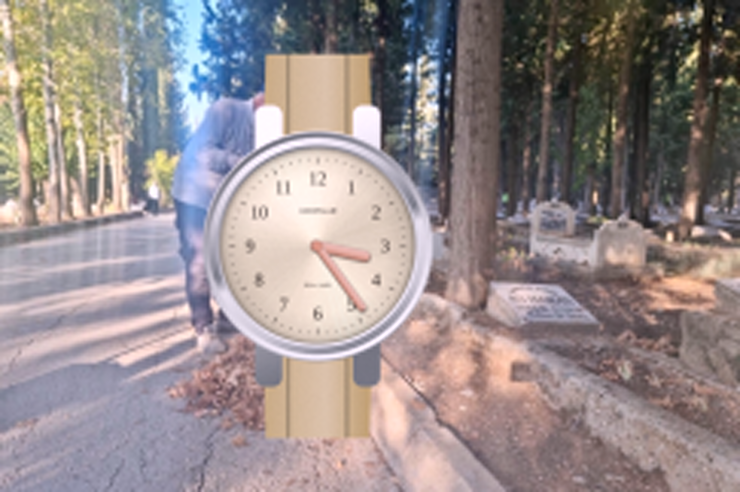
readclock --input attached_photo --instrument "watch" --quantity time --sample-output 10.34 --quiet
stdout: 3.24
